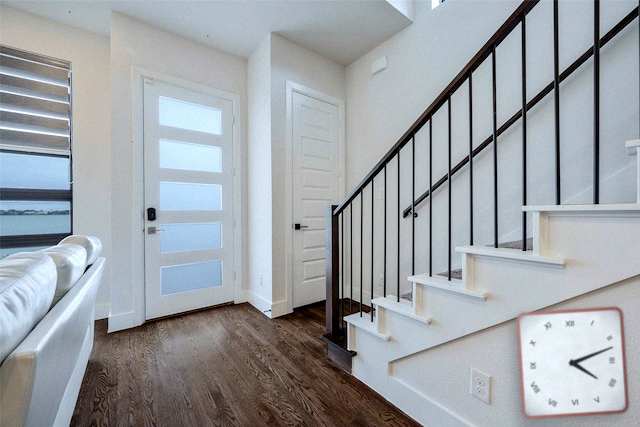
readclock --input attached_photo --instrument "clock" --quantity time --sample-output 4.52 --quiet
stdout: 4.12
